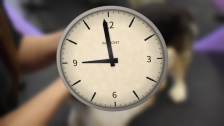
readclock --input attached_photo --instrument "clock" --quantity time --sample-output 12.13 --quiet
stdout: 8.59
